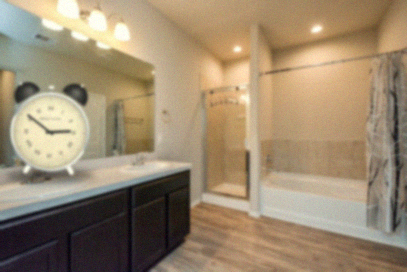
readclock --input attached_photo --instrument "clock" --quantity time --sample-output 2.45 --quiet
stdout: 2.51
